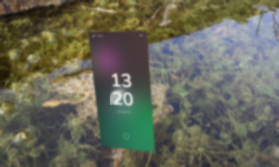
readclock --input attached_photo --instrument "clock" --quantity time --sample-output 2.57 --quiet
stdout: 13.20
